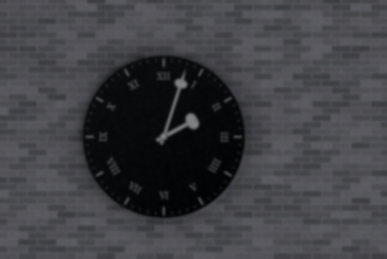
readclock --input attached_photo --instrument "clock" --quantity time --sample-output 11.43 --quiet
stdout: 2.03
